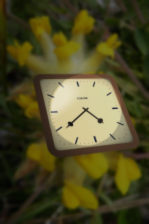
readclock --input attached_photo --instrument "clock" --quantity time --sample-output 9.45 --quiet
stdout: 4.39
